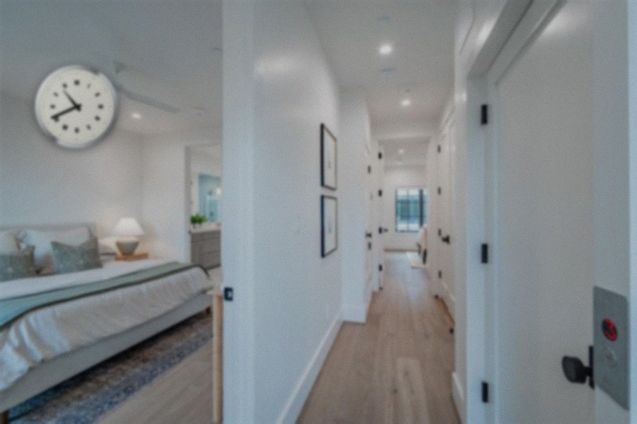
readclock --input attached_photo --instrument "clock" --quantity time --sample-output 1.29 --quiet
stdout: 10.41
